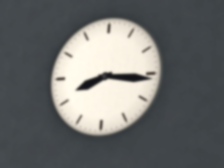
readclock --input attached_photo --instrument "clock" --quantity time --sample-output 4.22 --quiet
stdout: 8.16
